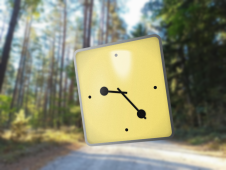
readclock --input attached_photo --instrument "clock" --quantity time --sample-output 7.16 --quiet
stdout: 9.24
